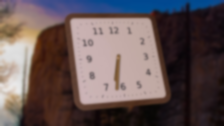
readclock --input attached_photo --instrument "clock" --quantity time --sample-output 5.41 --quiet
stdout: 6.32
